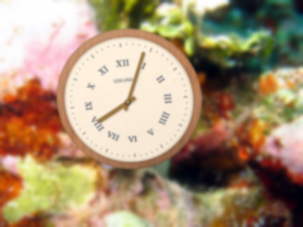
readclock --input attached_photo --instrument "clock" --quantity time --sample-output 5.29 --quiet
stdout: 8.04
